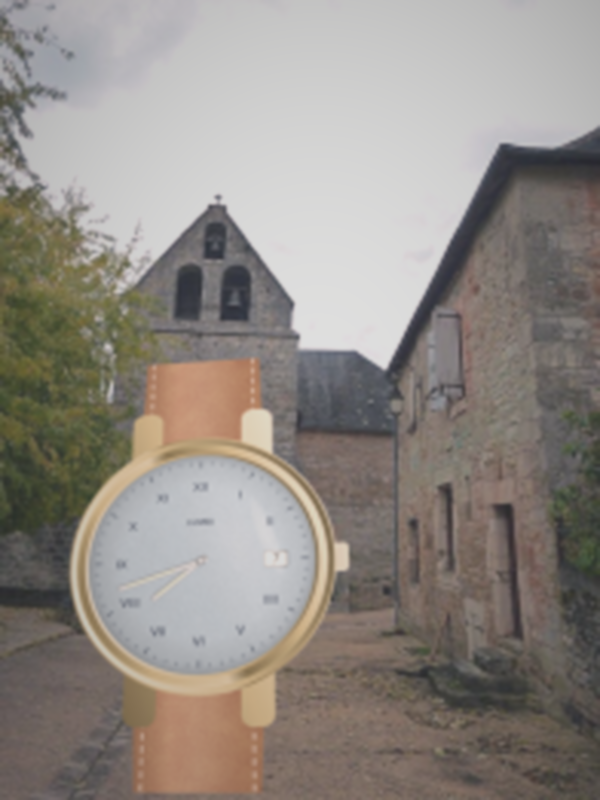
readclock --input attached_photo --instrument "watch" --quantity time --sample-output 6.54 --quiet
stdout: 7.42
